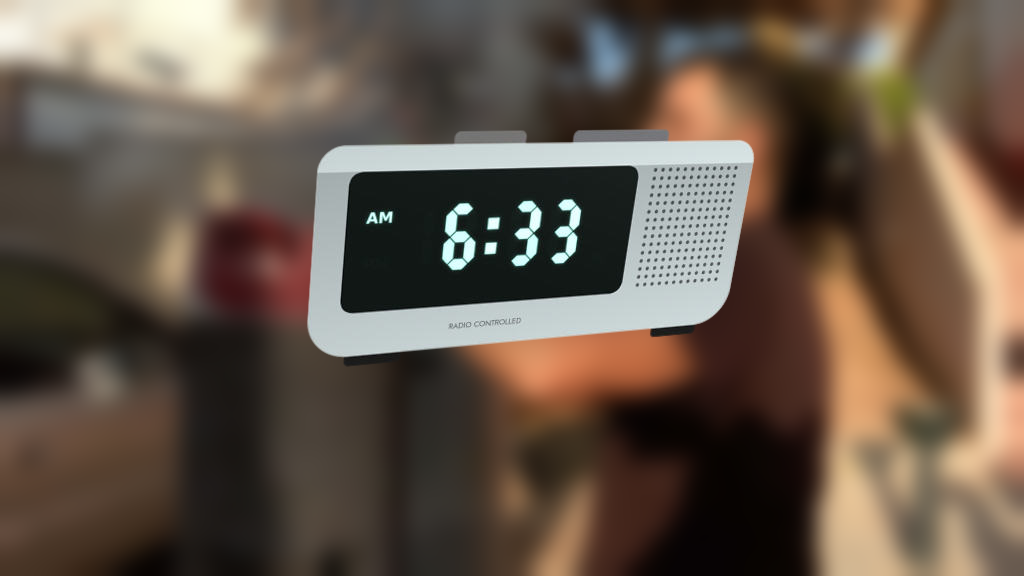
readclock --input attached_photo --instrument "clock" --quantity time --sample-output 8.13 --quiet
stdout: 6.33
